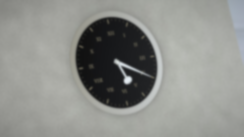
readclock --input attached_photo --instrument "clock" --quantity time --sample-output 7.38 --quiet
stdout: 5.20
